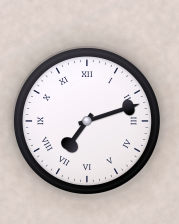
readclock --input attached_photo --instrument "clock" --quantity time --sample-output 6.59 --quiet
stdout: 7.12
